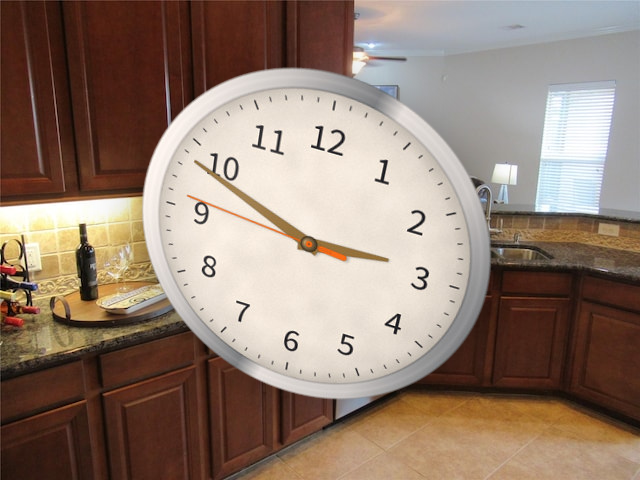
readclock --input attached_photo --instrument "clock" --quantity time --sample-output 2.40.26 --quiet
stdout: 2.48.46
